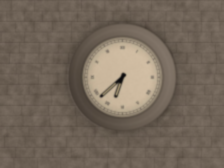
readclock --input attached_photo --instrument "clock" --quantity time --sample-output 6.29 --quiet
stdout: 6.38
